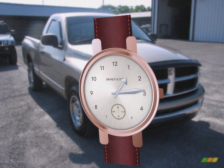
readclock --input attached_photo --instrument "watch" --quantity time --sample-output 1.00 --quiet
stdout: 1.14
